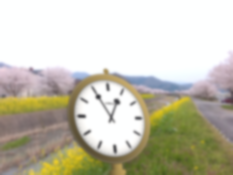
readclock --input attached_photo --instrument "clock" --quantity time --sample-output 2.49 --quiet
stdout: 12.55
